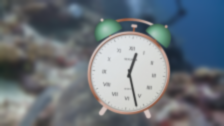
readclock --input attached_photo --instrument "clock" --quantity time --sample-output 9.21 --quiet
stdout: 12.27
